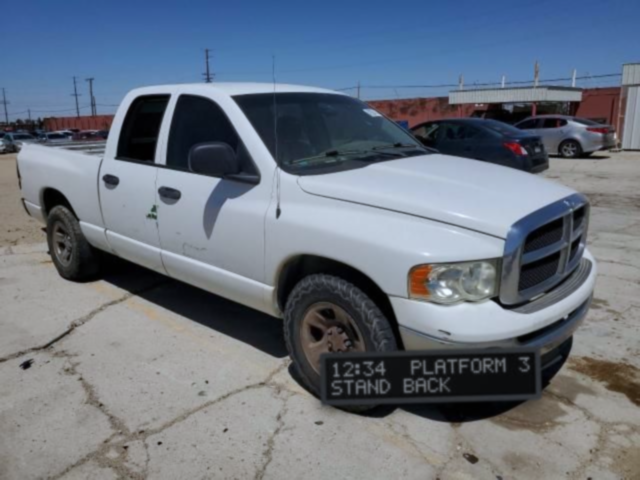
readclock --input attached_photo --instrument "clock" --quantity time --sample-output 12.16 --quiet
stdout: 12.34
